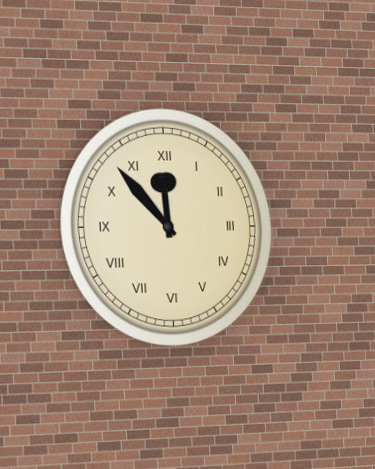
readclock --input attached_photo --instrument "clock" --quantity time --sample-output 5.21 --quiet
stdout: 11.53
